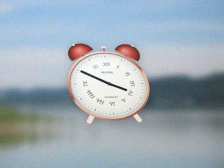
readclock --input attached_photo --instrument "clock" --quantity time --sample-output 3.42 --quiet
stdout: 3.50
